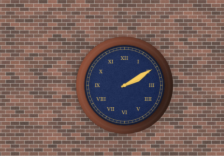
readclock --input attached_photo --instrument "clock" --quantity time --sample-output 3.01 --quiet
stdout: 2.10
